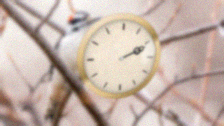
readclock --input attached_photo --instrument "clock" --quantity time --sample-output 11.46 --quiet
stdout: 2.11
